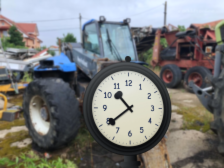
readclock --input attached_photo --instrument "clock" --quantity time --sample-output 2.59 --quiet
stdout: 10.39
